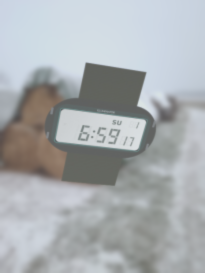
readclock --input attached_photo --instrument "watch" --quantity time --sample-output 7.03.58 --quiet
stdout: 6.59.17
